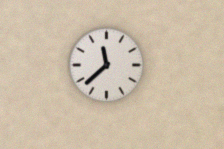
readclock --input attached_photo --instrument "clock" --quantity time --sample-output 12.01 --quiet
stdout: 11.38
